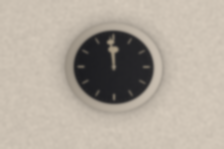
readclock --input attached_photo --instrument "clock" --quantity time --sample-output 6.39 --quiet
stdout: 11.59
